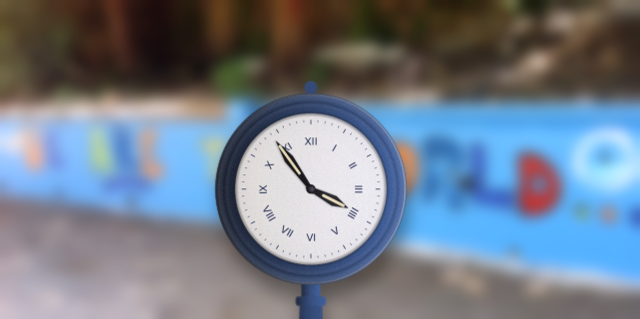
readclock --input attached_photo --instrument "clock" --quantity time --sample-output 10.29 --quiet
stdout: 3.54
